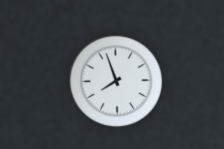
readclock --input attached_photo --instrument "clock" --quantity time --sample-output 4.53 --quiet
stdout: 7.57
